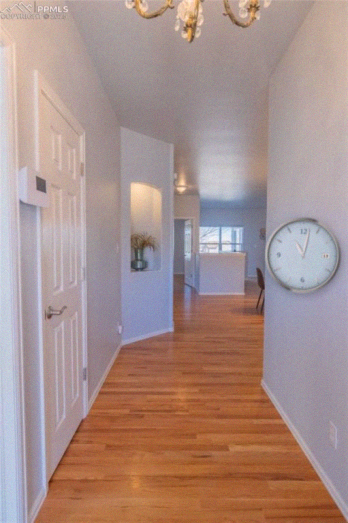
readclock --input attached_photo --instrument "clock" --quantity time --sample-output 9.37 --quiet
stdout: 11.02
